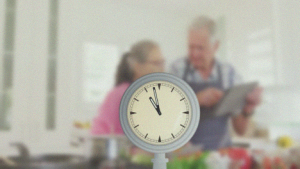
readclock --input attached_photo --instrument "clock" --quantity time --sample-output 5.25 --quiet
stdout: 10.58
